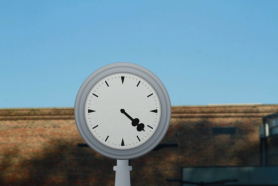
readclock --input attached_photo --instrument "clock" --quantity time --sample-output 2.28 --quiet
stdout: 4.22
